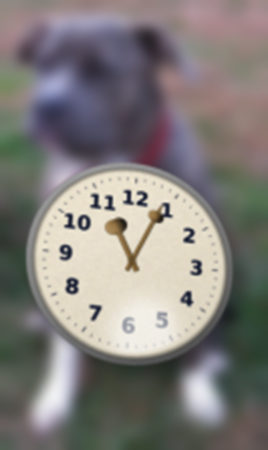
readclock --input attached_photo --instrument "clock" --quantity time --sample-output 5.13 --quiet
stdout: 11.04
